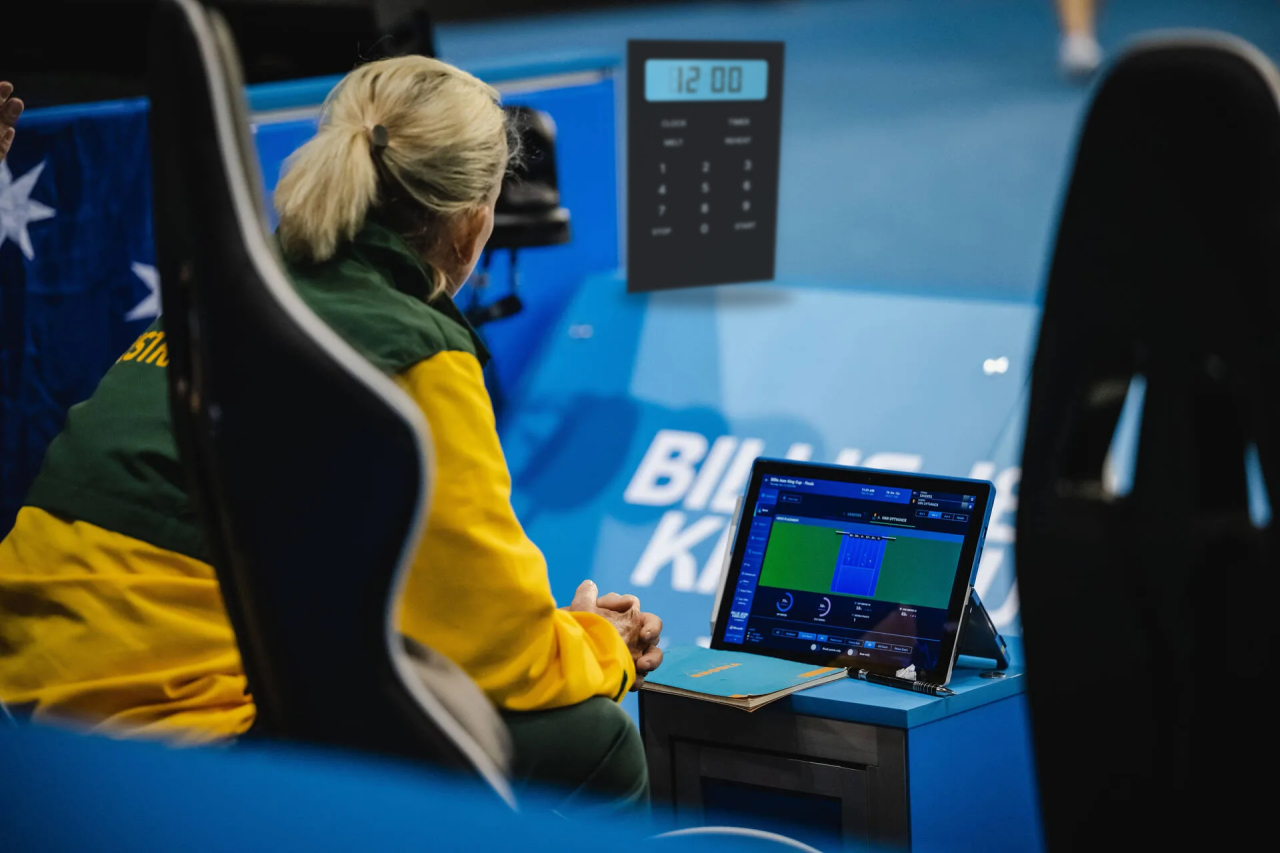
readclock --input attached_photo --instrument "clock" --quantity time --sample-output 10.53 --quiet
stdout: 12.00
